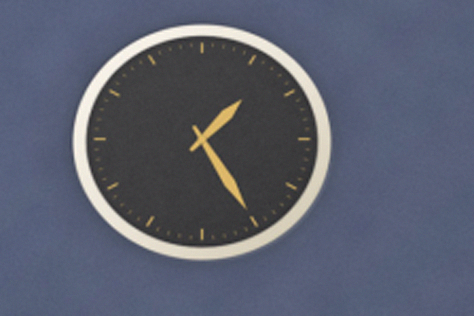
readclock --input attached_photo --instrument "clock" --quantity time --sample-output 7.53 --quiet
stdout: 1.25
